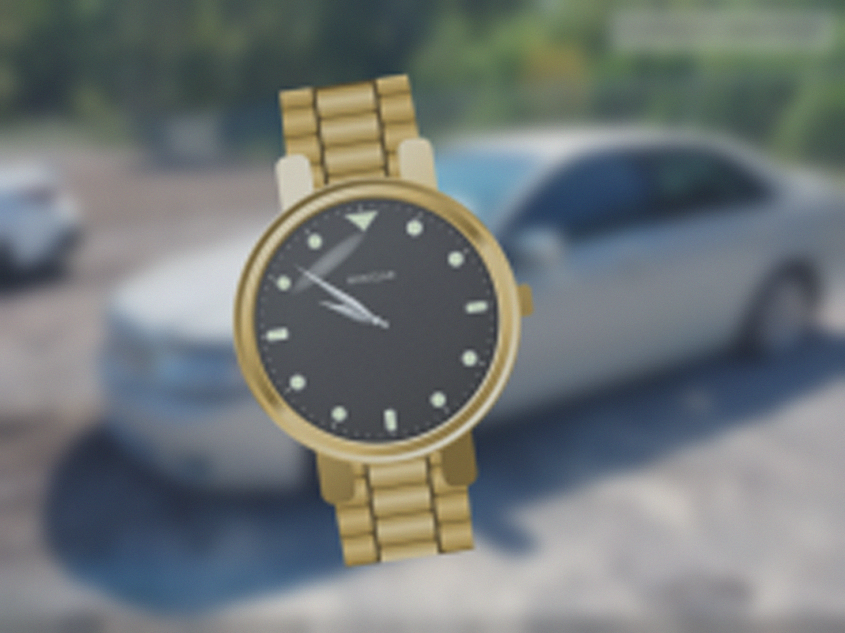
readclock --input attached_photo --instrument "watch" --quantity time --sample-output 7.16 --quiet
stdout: 9.52
